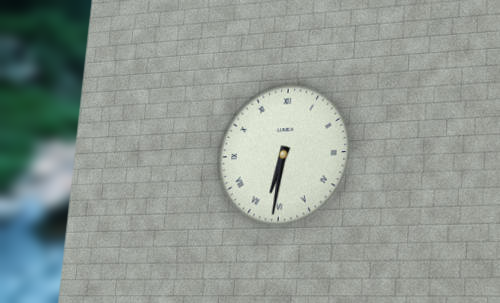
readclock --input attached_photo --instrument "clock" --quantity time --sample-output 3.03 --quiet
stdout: 6.31
